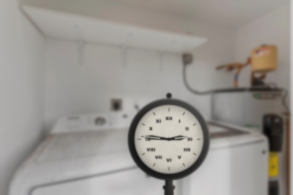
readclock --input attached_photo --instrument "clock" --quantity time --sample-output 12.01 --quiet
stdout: 2.46
